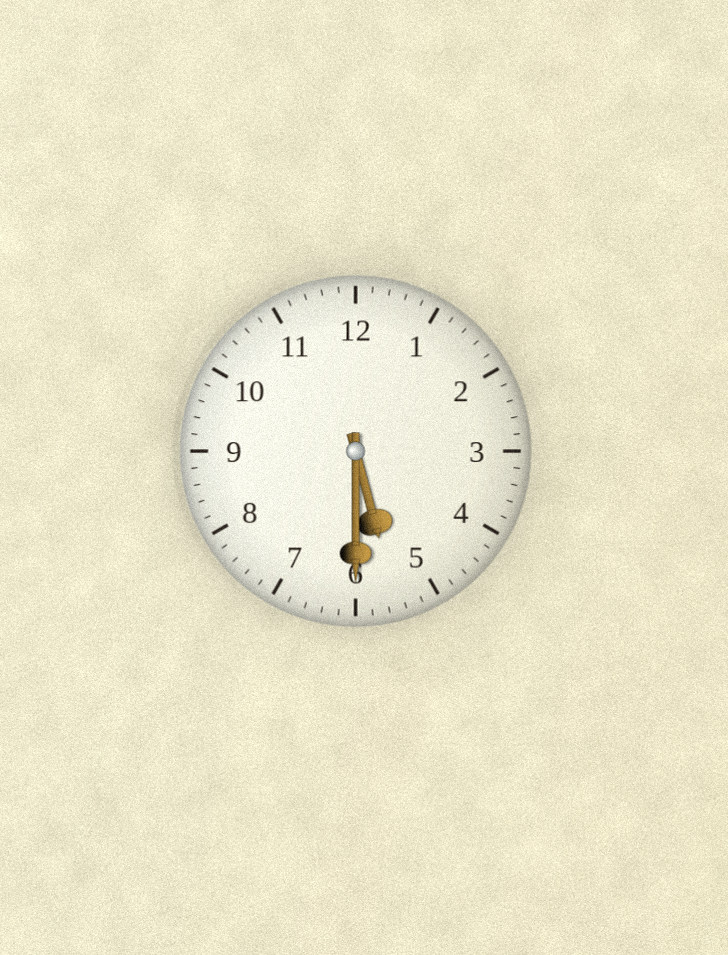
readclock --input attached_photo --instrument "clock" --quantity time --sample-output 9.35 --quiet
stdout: 5.30
